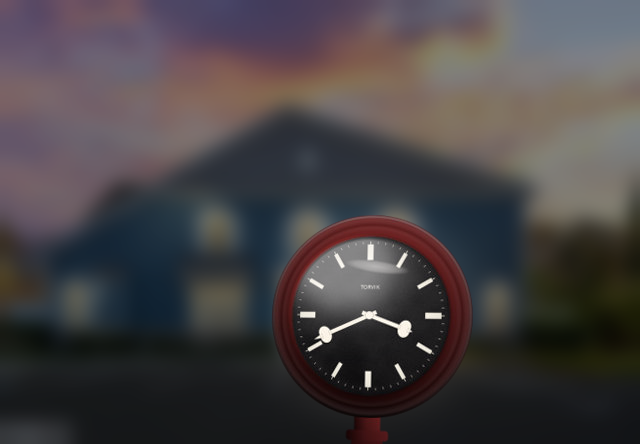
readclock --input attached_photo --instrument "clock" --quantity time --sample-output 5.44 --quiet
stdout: 3.41
